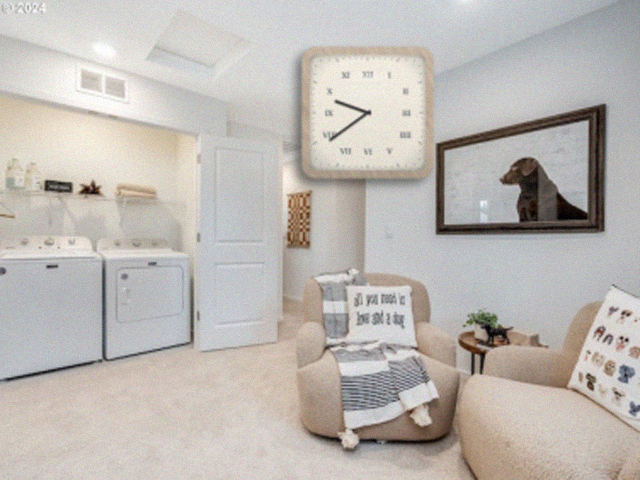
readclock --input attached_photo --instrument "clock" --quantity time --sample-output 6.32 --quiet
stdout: 9.39
